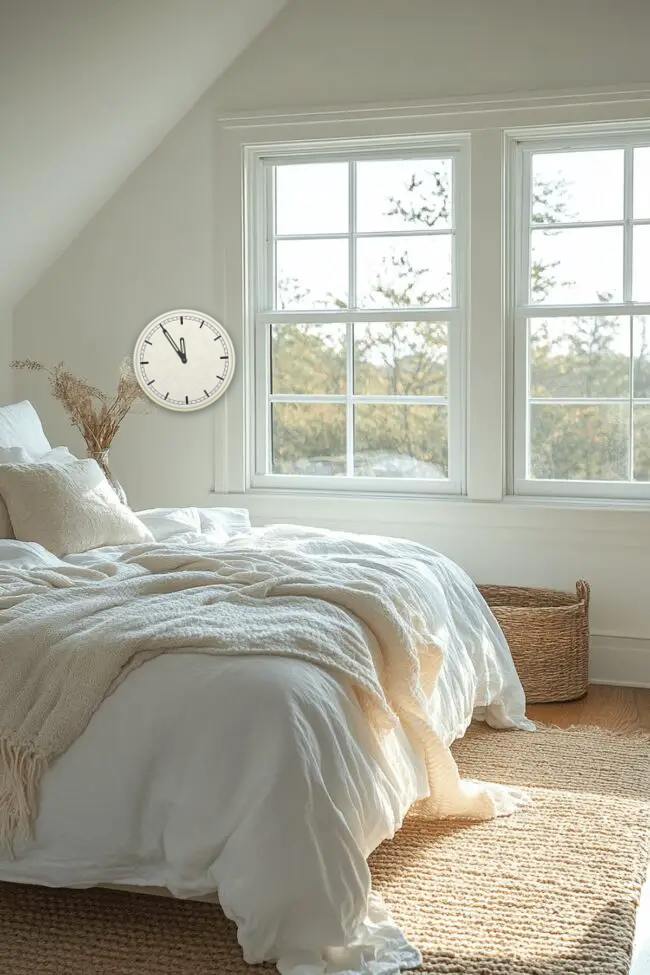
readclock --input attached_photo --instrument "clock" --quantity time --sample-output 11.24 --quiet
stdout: 11.55
